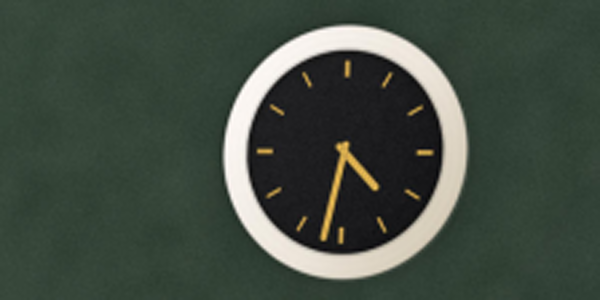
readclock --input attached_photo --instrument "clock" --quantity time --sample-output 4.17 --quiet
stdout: 4.32
